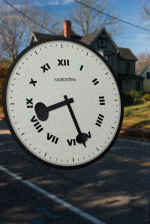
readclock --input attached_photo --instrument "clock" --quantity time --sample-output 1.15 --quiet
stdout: 8.27
